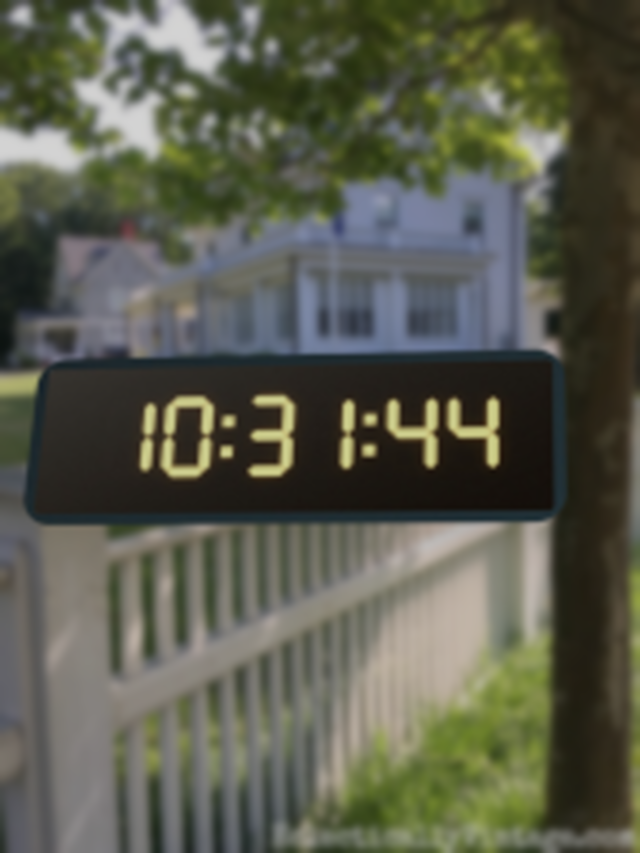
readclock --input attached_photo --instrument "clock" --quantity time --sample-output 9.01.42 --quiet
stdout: 10.31.44
